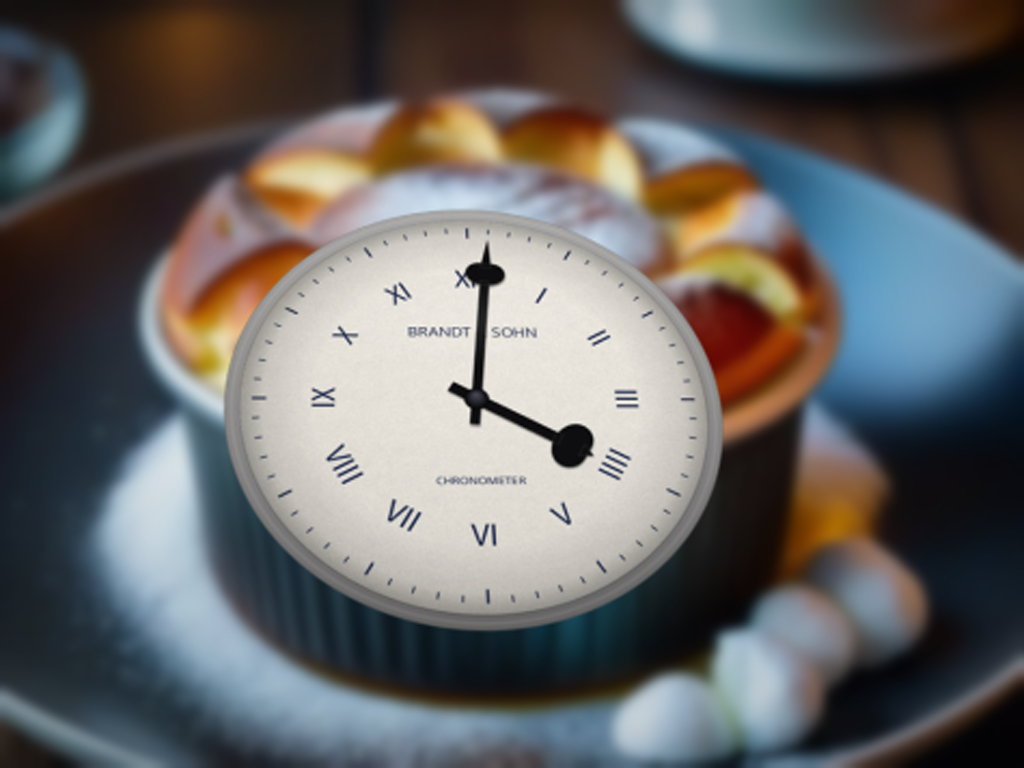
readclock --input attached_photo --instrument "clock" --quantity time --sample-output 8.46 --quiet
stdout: 4.01
